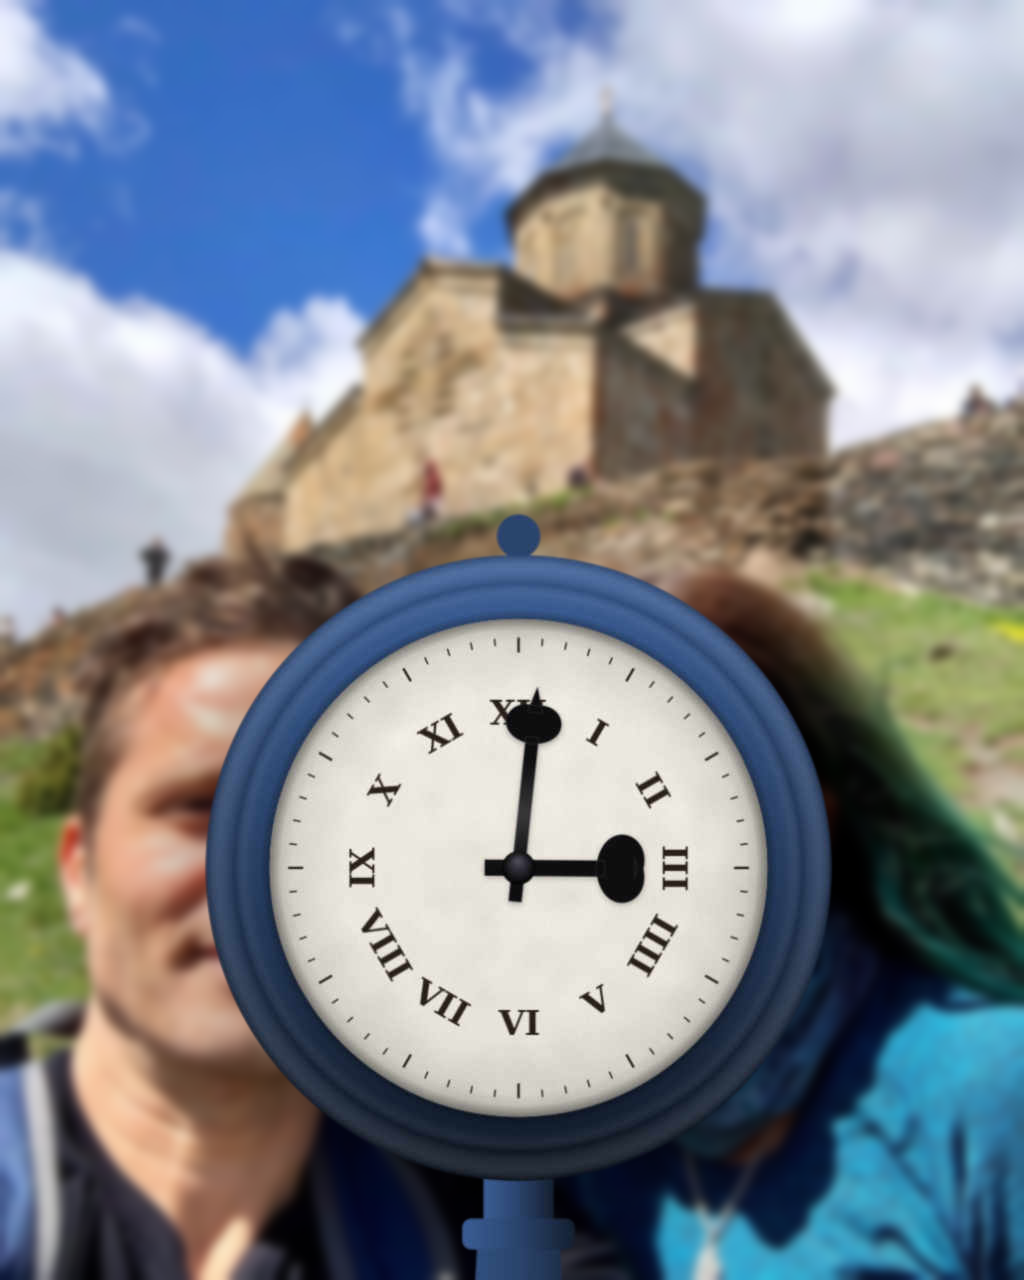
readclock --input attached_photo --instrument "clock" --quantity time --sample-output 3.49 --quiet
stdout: 3.01
